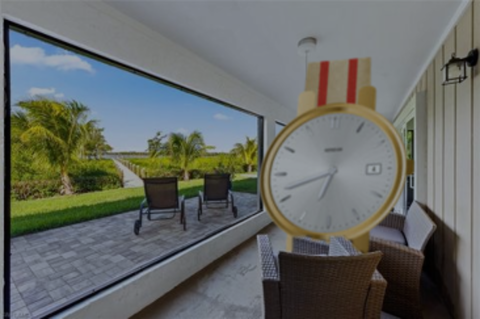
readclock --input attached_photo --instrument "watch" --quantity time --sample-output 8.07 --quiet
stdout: 6.42
